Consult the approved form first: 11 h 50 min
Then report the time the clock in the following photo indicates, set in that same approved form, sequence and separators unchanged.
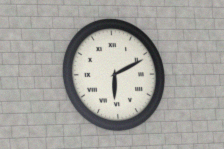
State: 6 h 11 min
